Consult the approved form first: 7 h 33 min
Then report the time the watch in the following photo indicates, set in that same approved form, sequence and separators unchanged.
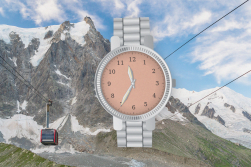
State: 11 h 35 min
